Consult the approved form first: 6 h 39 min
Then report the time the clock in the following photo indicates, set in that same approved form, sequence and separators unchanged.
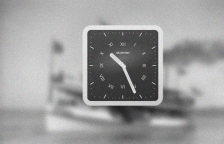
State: 10 h 26 min
